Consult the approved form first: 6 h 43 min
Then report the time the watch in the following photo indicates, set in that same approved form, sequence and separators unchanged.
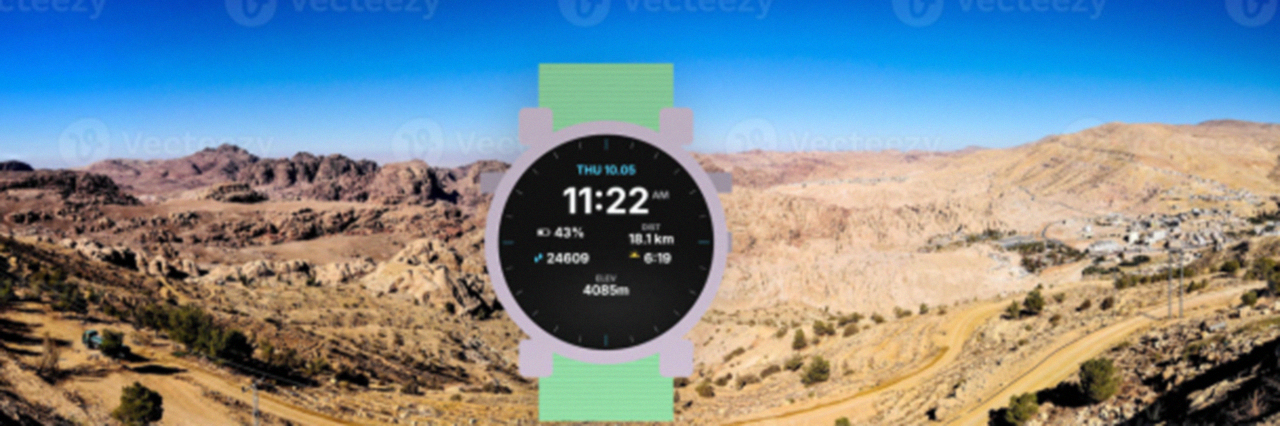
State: 11 h 22 min
